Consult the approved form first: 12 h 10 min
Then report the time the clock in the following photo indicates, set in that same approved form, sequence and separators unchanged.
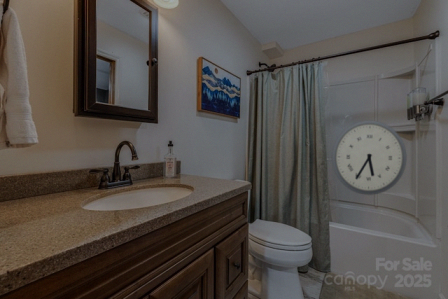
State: 5 h 35 min
